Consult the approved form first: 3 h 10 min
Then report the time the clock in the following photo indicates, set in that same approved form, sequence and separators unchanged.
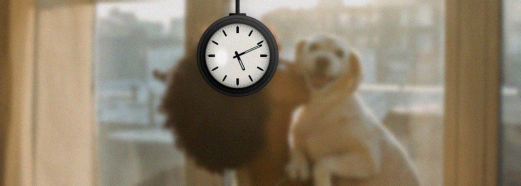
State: 5 h 11 min
